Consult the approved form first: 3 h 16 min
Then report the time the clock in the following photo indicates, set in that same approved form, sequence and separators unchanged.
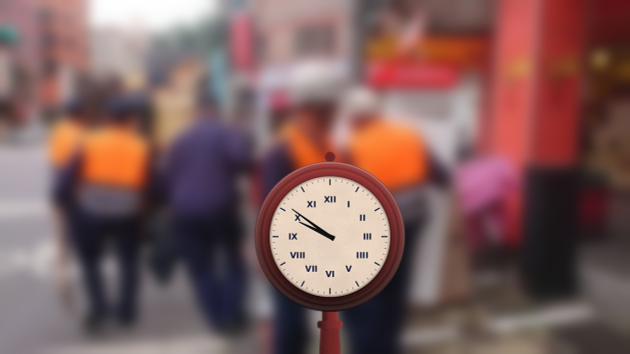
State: 9 h 51 min
